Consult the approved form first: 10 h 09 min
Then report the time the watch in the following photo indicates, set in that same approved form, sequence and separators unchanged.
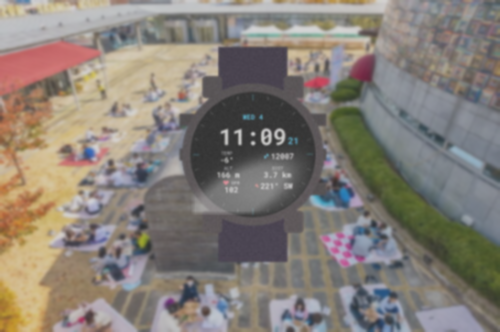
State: 11 h 09 min
